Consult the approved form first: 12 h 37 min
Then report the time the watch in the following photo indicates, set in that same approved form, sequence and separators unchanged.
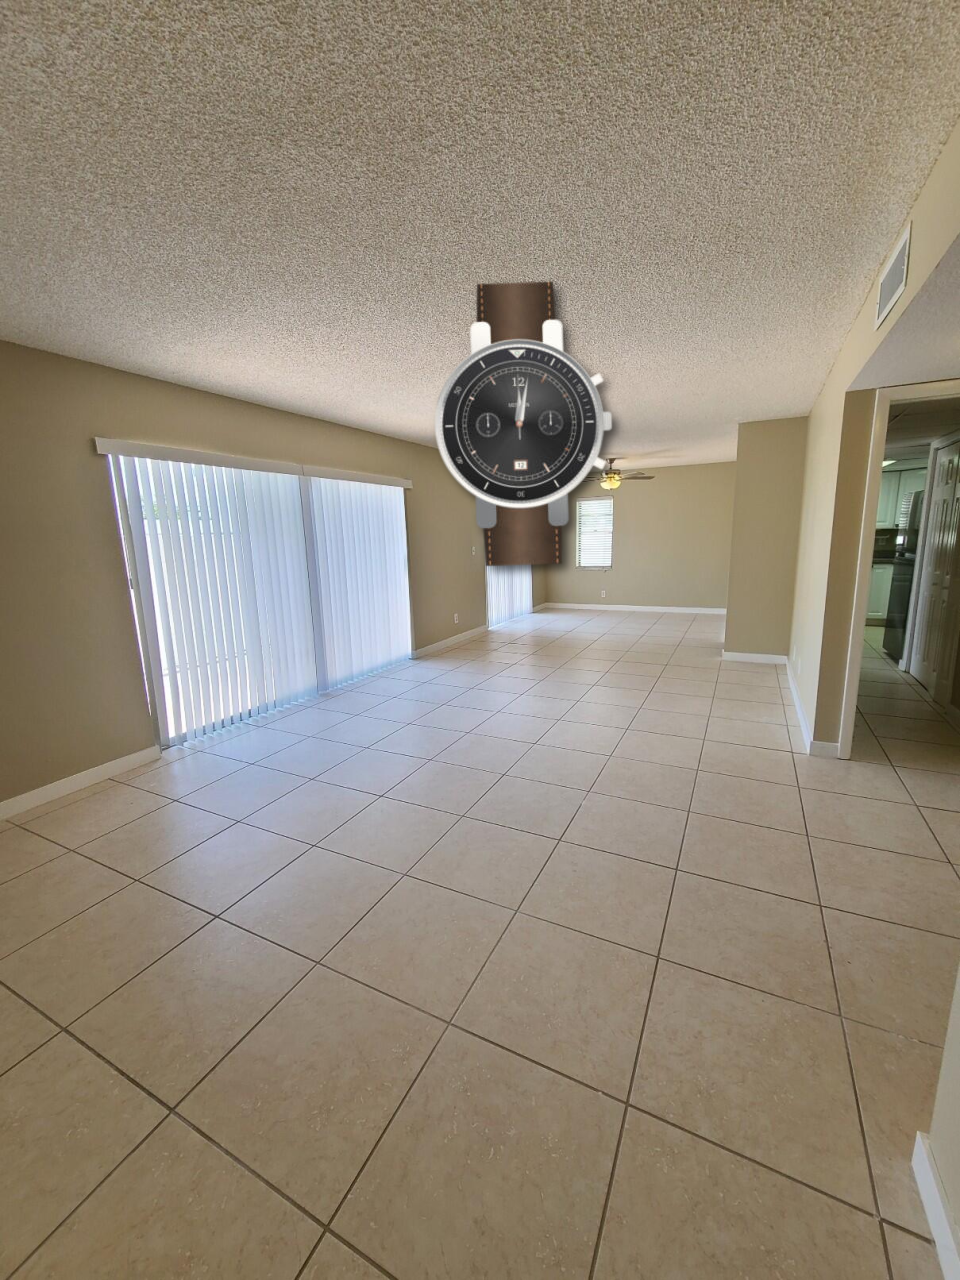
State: 12 h 02 min
